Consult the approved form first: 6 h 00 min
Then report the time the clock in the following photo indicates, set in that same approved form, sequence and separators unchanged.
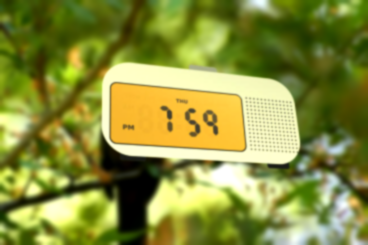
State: 7 h 59 min
